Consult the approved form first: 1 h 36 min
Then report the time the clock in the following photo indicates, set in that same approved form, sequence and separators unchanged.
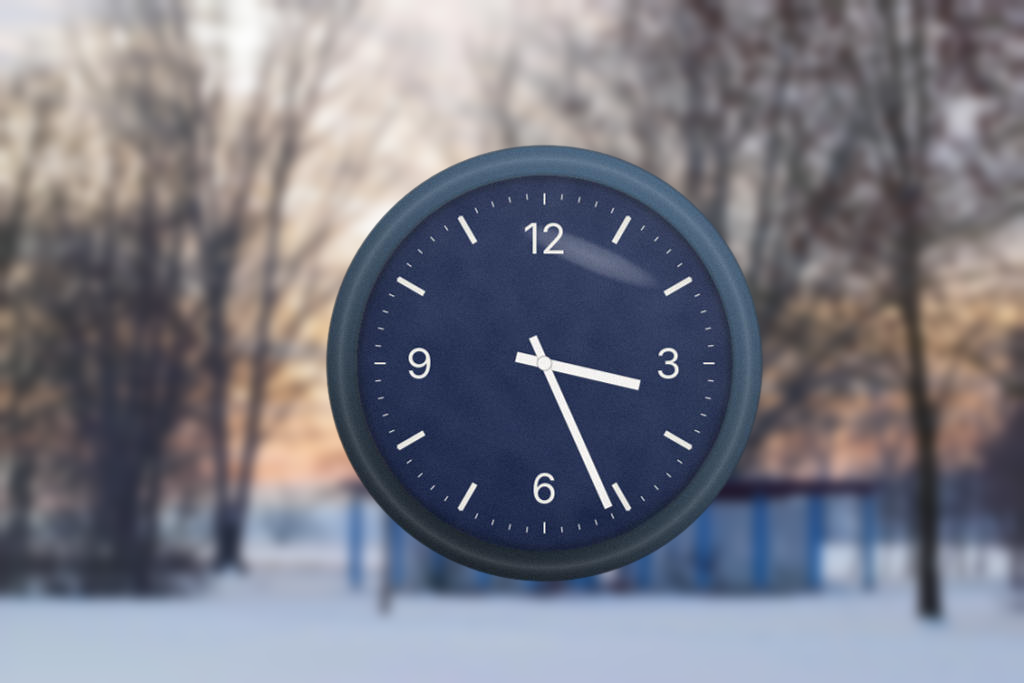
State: 3 h 26 min
